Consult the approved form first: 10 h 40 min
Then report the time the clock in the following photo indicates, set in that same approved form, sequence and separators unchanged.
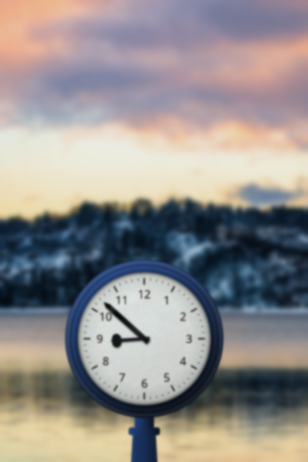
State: 8 h 52 min
